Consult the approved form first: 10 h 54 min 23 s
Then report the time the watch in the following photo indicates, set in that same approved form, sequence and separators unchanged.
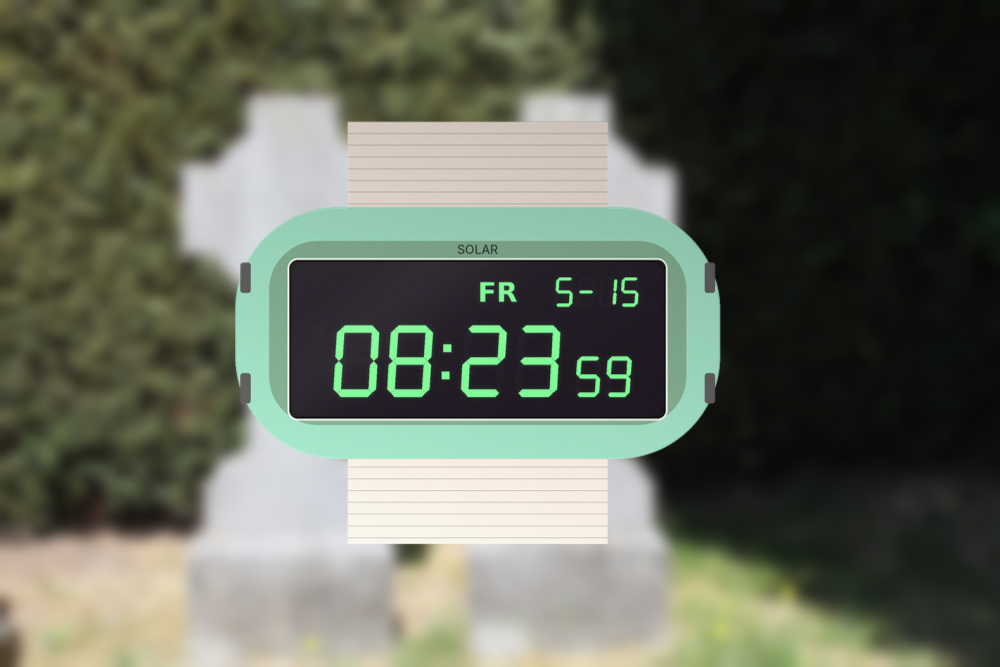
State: 8 h 23 min 59 s
